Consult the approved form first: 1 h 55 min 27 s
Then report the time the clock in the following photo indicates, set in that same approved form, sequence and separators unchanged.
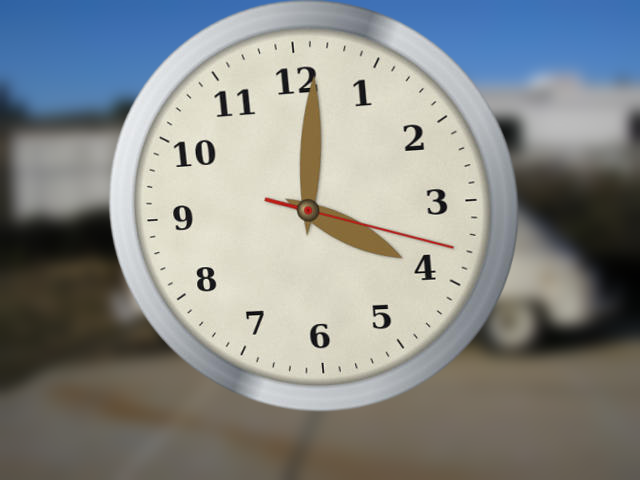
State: 4 h 01 min 18 s
